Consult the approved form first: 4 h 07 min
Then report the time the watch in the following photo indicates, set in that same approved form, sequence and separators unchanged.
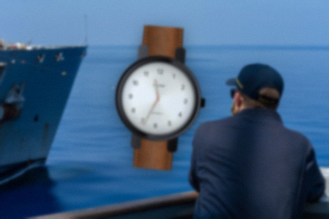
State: 11 h 34 min
